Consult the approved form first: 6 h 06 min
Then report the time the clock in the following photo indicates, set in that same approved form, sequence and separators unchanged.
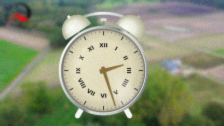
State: 2 h 27 min
